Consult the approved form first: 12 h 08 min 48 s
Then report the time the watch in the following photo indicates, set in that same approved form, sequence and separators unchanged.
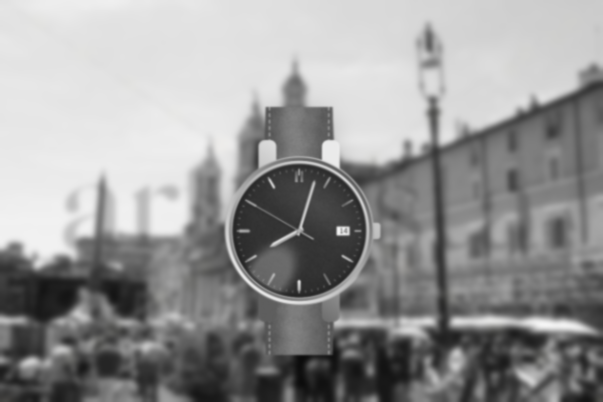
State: 8 h 02 min 50 s
